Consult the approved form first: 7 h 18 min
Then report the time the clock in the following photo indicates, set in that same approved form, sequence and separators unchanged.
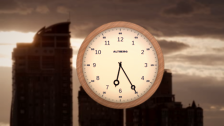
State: 6 h 25 min
